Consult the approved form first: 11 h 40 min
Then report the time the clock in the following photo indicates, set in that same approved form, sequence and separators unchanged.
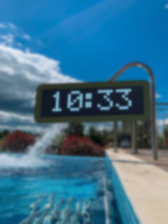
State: 10 h 33 min
